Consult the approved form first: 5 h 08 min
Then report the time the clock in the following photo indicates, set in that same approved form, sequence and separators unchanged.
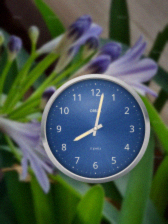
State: 8 h 02 min
